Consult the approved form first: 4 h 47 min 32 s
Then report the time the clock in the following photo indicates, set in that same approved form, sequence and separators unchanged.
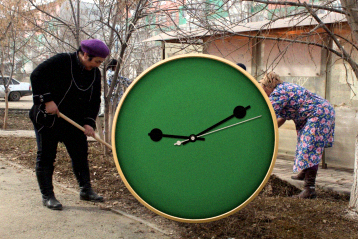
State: 9 h 10 min 12 s
